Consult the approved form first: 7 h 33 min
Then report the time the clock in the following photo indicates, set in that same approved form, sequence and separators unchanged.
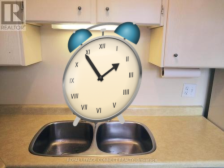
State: 1 h 54 min
